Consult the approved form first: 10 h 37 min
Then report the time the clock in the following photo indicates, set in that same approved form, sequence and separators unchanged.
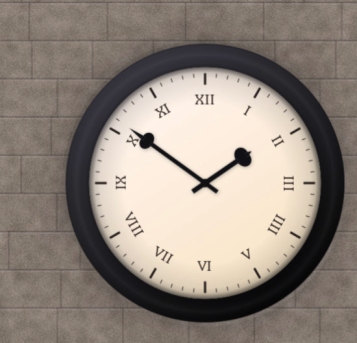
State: 1 h 51 min
